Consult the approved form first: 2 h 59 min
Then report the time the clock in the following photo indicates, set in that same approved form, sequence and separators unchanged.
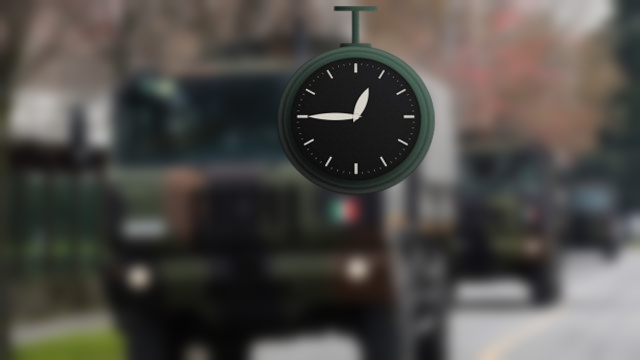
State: 12 h 45 min
